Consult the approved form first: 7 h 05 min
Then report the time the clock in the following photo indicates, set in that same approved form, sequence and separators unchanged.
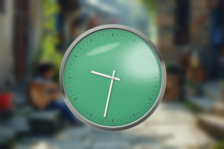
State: 9 h 32 min
